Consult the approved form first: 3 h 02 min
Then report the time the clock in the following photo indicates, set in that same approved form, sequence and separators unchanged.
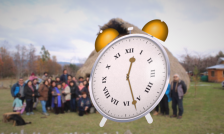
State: 12 h 27 min
